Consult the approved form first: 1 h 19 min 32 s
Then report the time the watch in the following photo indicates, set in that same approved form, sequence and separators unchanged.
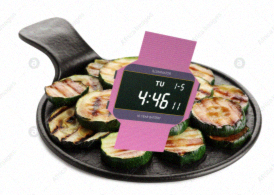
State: 4 h 46 min 11 s
